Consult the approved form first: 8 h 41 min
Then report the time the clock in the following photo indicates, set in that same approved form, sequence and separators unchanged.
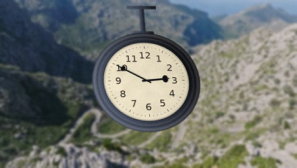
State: 2 h 50 min
